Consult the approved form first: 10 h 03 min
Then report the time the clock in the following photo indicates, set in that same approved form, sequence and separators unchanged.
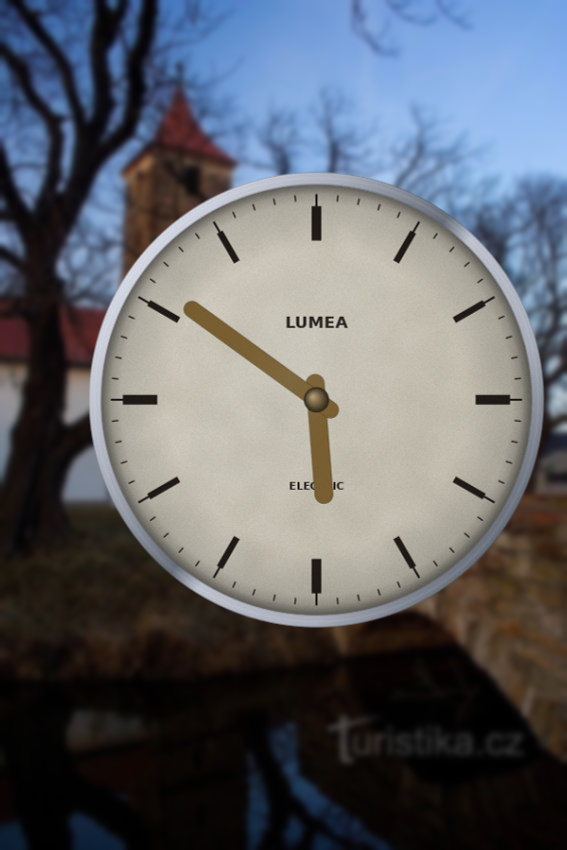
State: 5 h 51 min
